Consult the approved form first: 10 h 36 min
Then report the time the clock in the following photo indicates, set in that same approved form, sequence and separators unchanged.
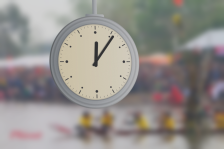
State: 12 h 06 min
